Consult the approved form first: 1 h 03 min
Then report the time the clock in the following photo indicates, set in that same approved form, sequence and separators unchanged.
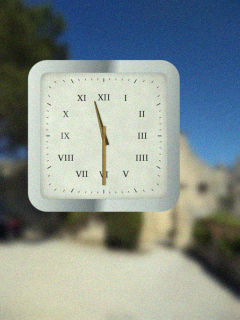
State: 11 h 30 min
